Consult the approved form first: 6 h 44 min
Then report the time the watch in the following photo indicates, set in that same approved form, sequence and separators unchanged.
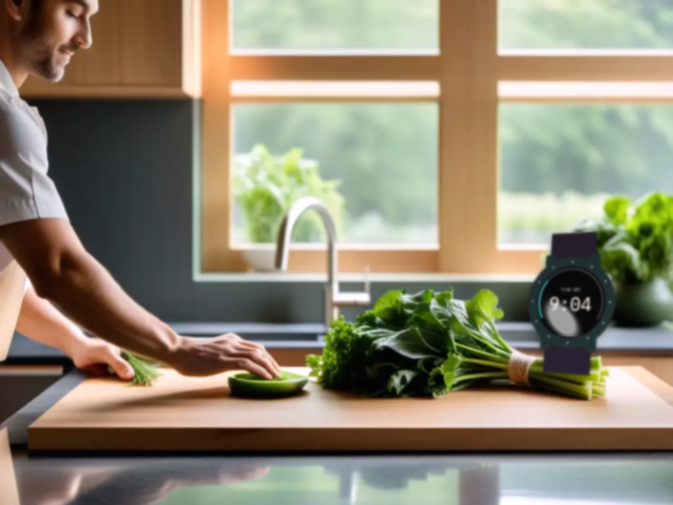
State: 9 h 04 min
